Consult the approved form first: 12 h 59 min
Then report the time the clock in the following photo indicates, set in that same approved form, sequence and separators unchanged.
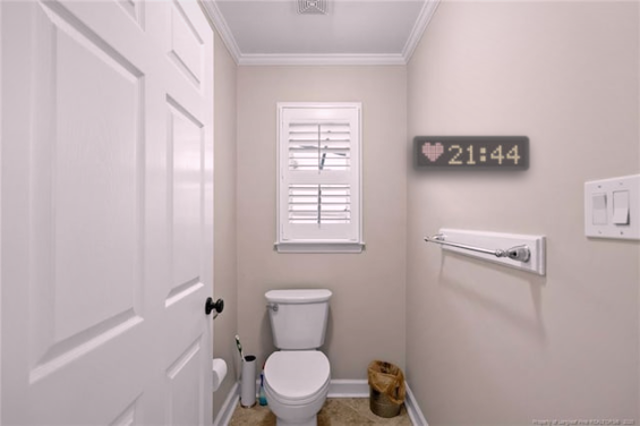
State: 21 h 44 min
